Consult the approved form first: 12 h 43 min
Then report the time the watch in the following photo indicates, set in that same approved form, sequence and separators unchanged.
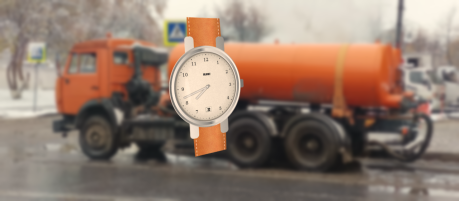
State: 7 h 42 min
